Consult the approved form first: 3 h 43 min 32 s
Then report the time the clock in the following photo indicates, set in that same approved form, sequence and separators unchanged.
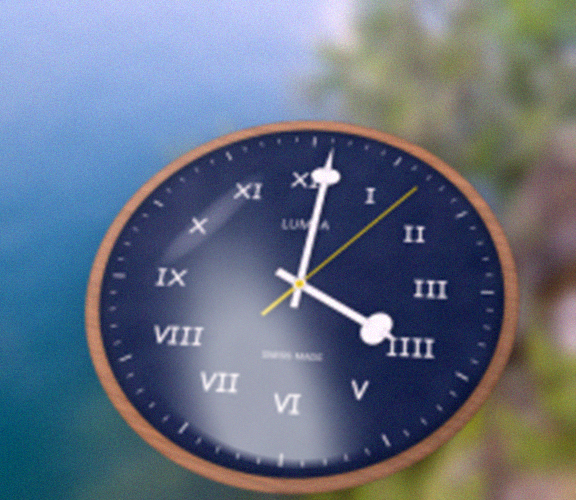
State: 4 h 01 min 07 s
